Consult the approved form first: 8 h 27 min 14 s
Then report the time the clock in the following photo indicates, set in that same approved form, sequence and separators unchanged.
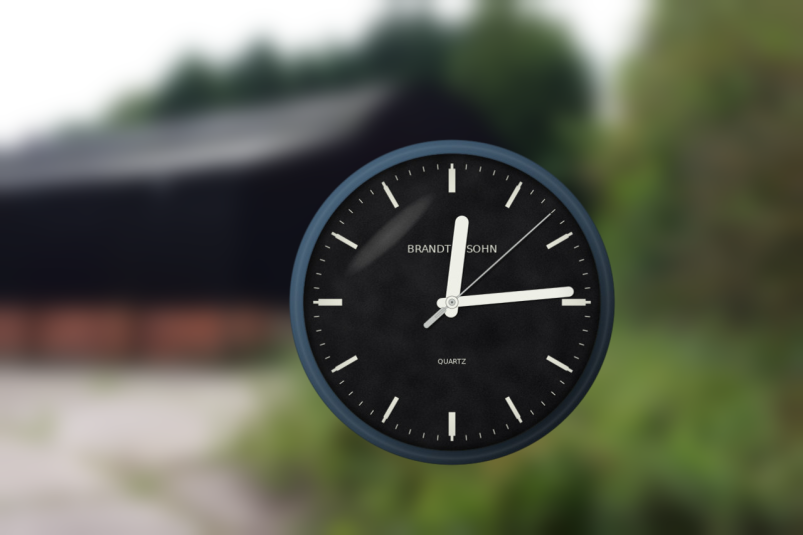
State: 12 h 14 min 08 s
